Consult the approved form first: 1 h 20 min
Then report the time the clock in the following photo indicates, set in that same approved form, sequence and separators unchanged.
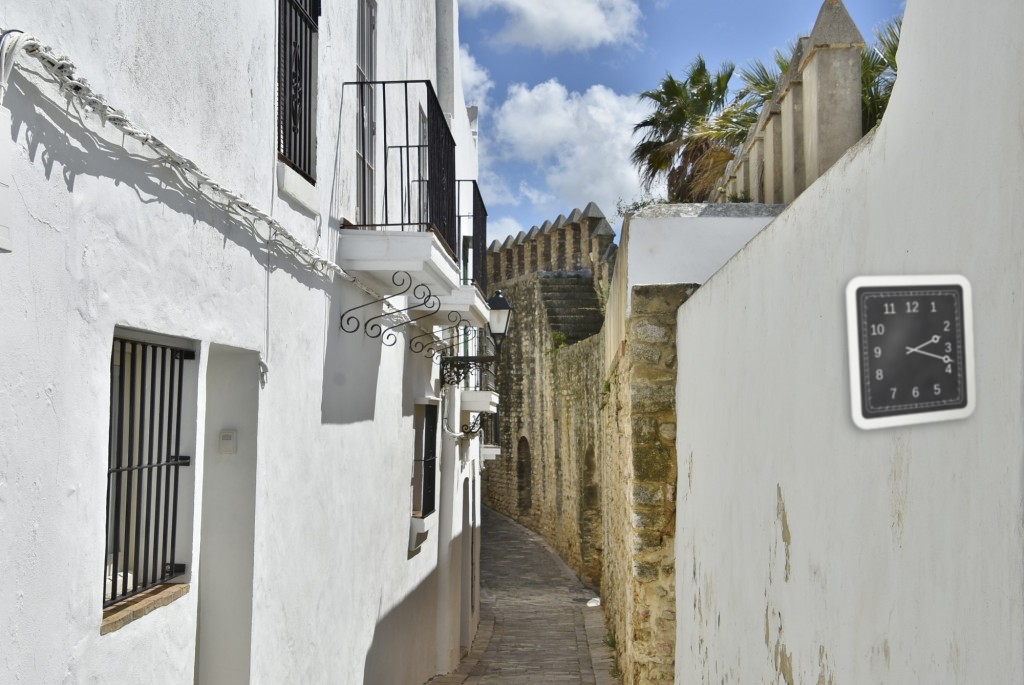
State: 2 h 18 min
